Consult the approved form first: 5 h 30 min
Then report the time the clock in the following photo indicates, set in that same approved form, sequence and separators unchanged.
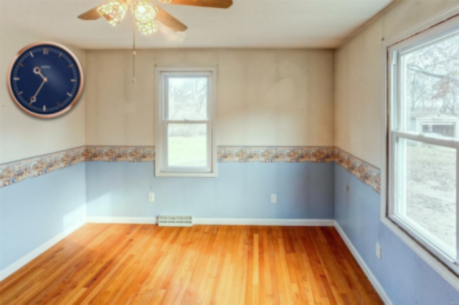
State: 10 h 35 min
